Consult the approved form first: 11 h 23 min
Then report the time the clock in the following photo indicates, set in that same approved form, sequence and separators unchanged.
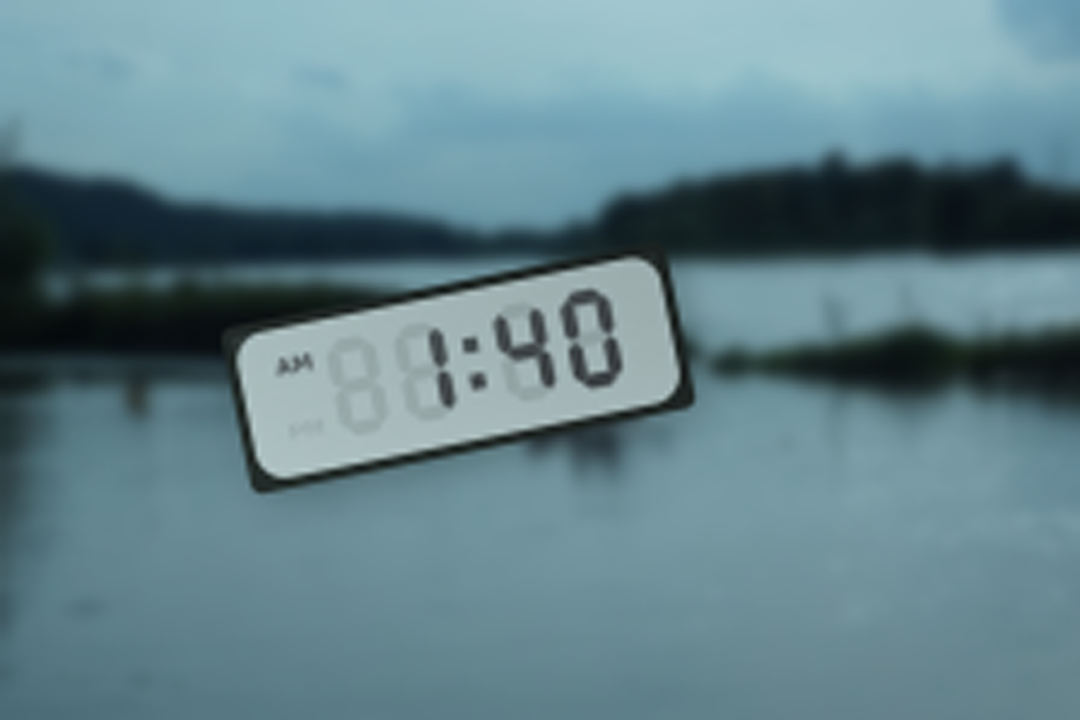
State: 1 h 40 min
